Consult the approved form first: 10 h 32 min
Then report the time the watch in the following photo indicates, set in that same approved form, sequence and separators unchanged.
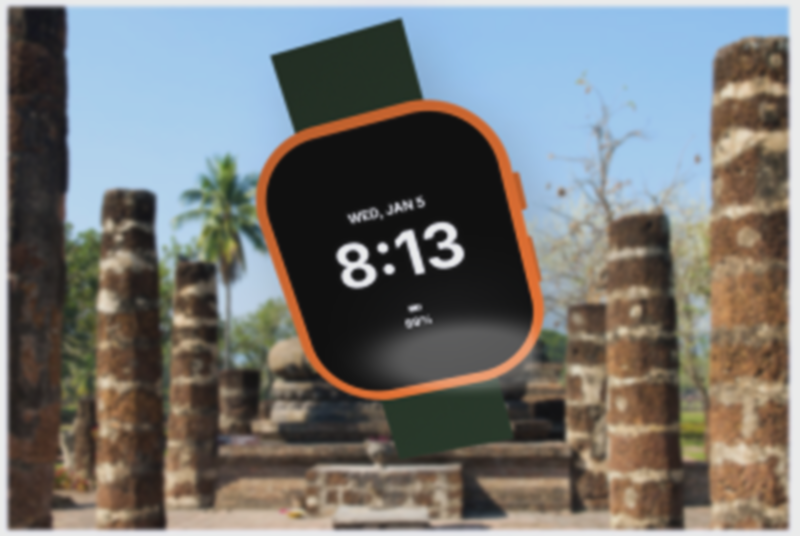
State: 8 h 13 min
